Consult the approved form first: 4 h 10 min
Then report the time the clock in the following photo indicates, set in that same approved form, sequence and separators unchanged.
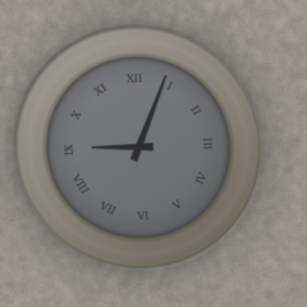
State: 9 h 04 min
